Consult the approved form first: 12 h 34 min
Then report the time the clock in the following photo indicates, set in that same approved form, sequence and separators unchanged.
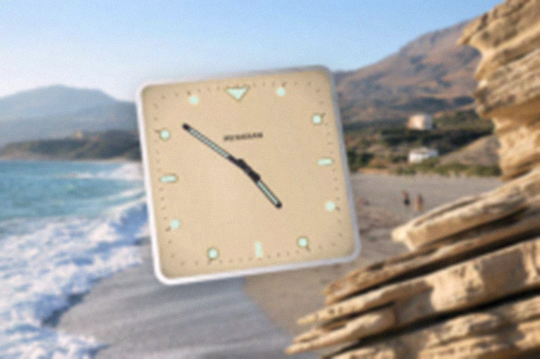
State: 4 h 52 min
